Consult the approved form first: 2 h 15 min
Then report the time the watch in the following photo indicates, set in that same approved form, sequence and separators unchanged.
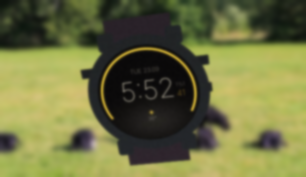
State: 5 h 52 min
